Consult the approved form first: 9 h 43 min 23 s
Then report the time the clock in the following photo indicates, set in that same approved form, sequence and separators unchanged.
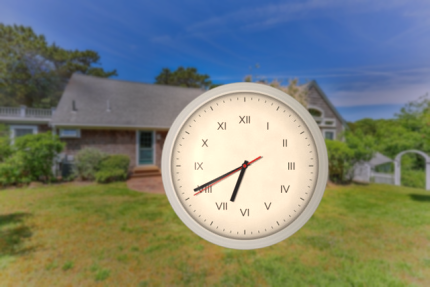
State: 6 h 40 min 40 s
